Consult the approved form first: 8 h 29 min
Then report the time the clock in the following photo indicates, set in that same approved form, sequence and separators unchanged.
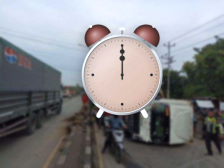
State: 12 h 00 min
